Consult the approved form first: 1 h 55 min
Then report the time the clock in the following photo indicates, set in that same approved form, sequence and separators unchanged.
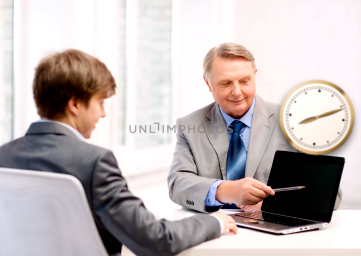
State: 8 h 11 min
